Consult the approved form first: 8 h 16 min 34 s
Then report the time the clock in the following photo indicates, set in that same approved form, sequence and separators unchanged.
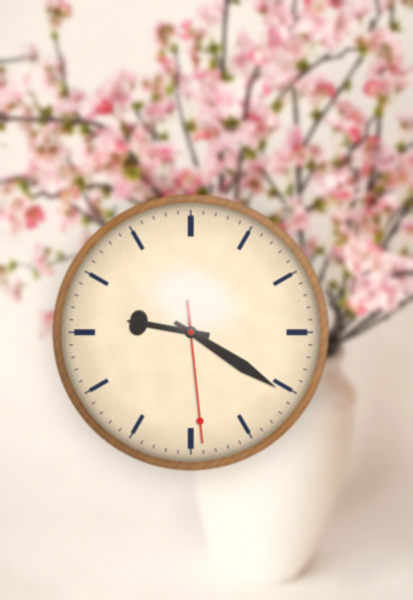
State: 9 h 20 min 29 s
